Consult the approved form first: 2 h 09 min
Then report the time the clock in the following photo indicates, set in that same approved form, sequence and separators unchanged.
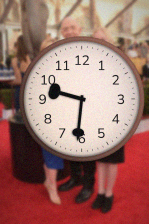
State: 9 h 31 min
